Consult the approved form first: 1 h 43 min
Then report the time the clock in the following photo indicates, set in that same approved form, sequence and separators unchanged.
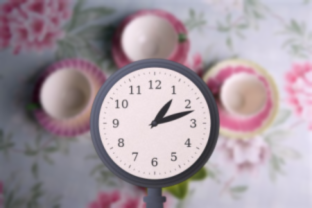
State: 1 h 12 min
